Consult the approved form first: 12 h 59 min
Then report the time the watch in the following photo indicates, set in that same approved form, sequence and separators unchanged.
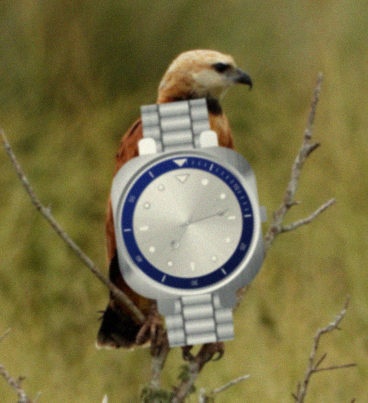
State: 7 h 13 min
